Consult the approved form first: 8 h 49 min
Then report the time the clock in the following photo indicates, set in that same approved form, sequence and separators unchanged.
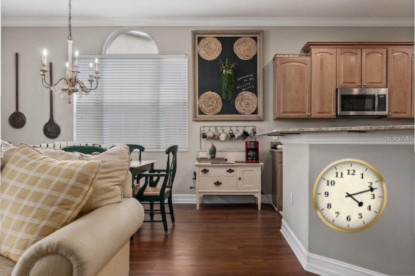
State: 4 h 12 min
